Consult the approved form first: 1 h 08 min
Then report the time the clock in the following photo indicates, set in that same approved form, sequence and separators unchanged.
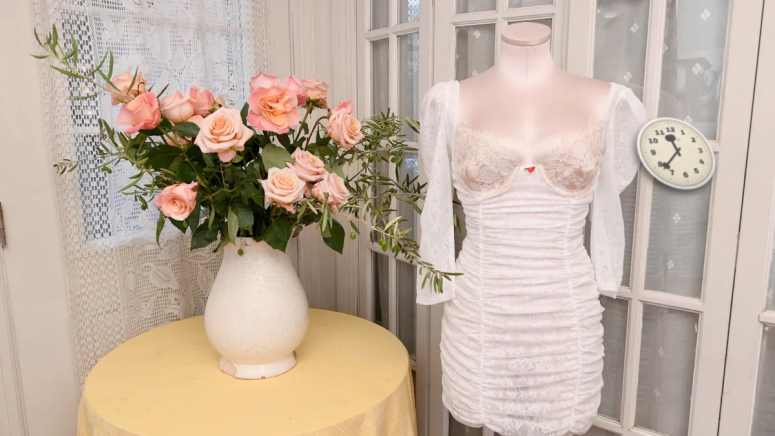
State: 11 h 38 min
